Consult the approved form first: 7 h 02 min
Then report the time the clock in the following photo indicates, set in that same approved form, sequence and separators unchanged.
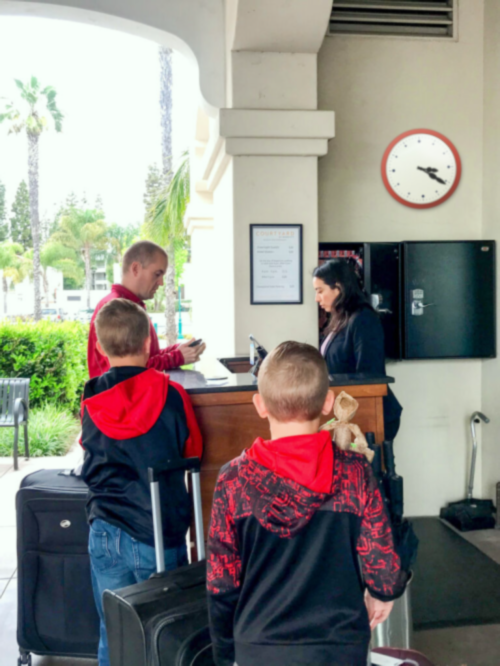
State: 3 h 21 min
